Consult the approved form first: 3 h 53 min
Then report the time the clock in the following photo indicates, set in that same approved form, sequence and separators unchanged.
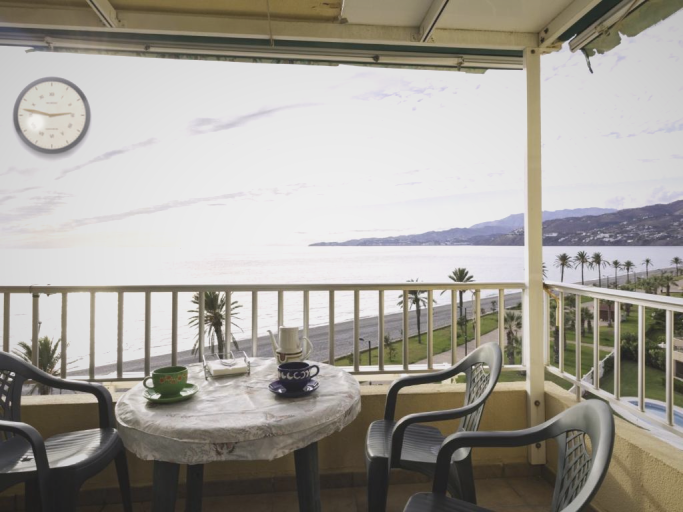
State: 2 h 47 min
